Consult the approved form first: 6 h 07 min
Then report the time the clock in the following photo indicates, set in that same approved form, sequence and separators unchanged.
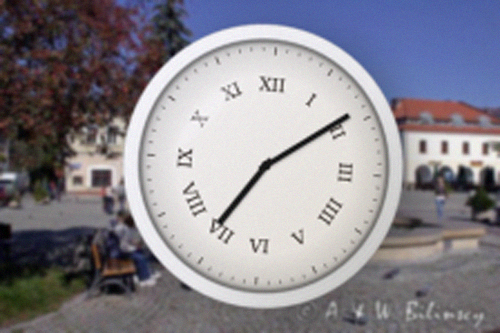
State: 7 h 09 min
